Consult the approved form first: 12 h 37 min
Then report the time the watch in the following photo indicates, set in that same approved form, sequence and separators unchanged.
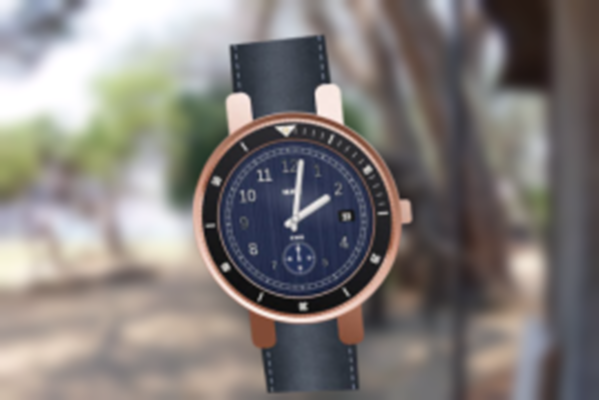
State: 2 h 02 min
